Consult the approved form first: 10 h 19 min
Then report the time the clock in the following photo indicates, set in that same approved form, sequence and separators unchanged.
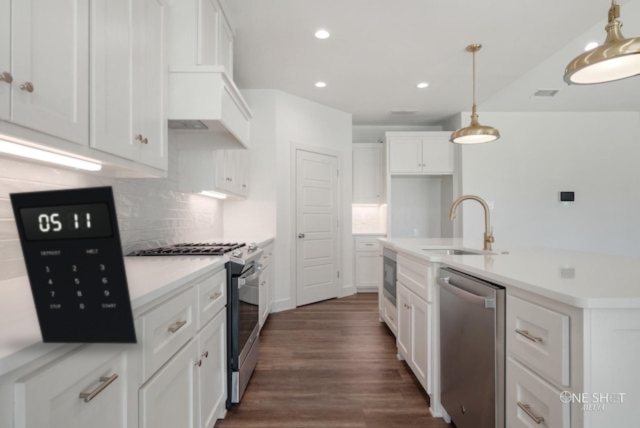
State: 5 h 11 min
